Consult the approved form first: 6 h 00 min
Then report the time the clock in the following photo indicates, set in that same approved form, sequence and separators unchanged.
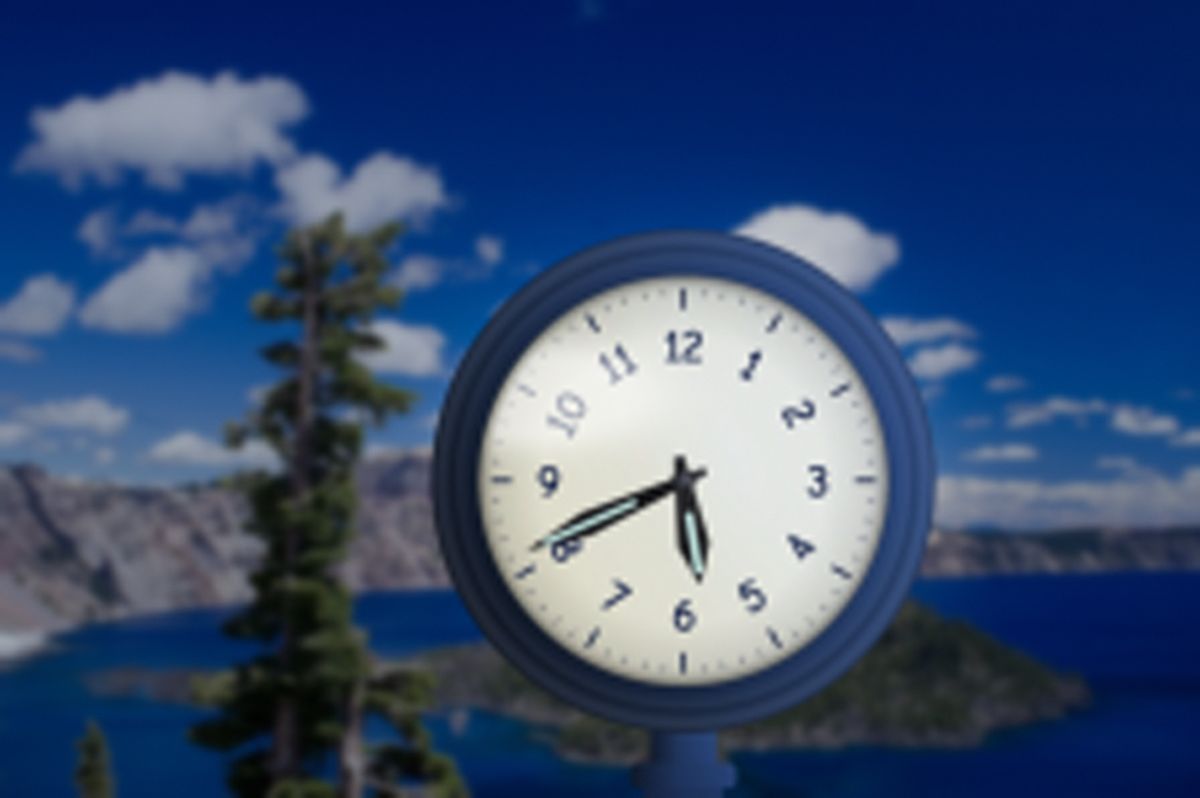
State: 5 h 41 min
